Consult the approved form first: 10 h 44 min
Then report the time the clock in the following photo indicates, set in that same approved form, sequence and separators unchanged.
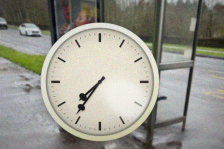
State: 7 h 36 min
